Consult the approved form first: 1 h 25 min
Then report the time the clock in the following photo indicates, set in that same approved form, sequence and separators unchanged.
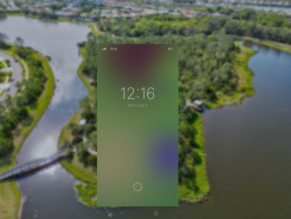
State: 12 h 16 min
